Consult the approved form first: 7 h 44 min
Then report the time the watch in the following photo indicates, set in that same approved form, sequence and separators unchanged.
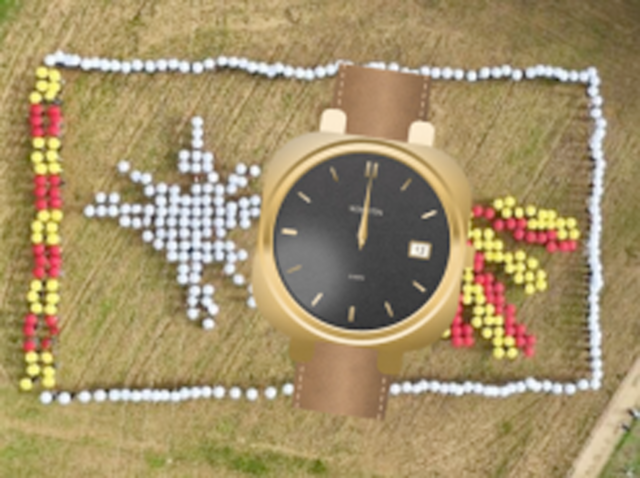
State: 12 h 00 min
